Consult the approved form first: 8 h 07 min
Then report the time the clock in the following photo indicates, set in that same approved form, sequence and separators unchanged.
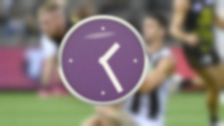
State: 1 h 25 min
